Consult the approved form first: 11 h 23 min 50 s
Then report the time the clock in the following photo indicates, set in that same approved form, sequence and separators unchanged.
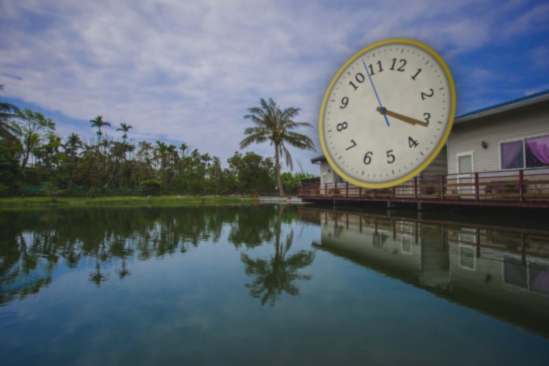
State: 3 h 15 min 53 s
